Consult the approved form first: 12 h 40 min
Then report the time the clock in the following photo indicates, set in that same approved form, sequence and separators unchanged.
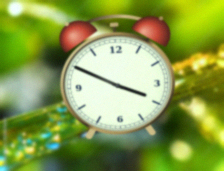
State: 3 h 50 min
